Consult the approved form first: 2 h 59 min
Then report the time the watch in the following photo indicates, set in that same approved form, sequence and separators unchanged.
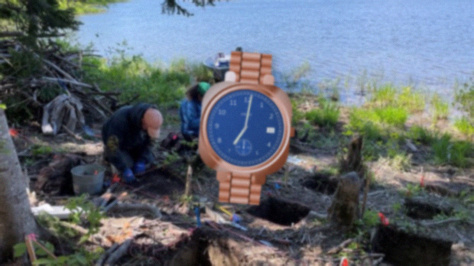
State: 7 h 01 min
